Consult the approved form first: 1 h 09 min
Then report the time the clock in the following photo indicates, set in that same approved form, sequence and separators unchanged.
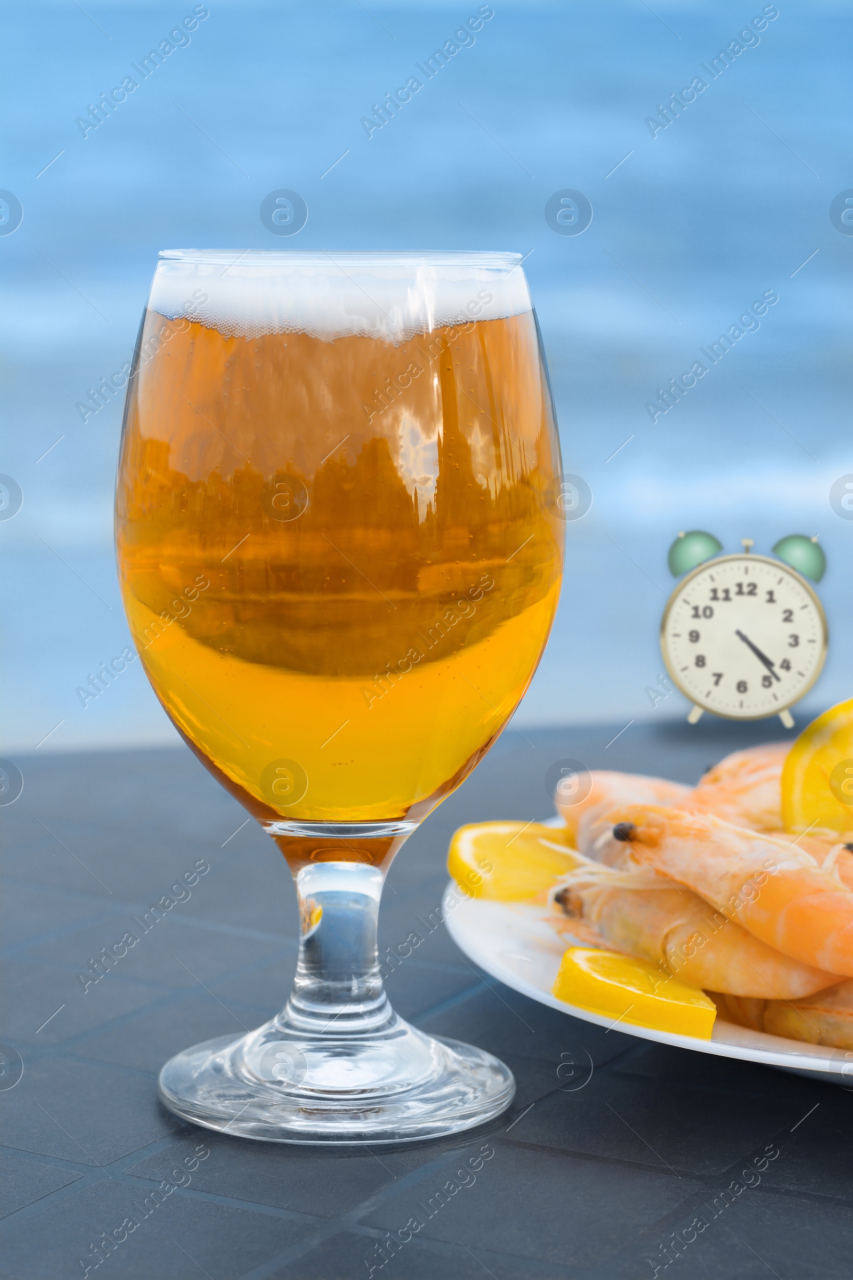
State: 4 h 23 min
